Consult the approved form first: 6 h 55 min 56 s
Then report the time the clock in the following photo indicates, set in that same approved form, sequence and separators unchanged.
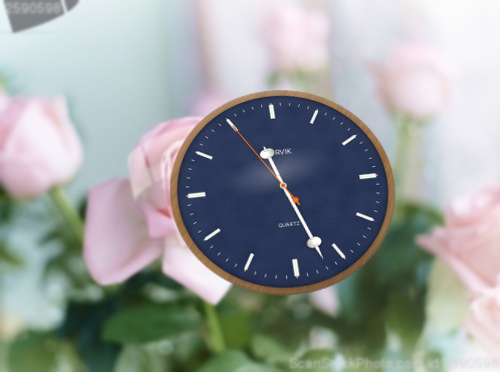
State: 11 h 26 min 55 s
